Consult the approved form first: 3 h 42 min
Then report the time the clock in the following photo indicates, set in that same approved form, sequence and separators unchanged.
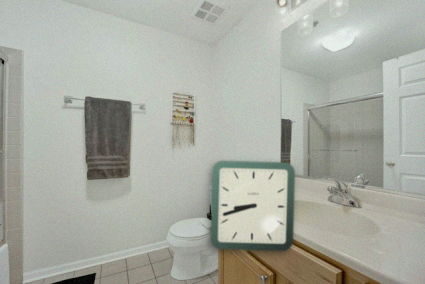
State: 8 h 42 min
